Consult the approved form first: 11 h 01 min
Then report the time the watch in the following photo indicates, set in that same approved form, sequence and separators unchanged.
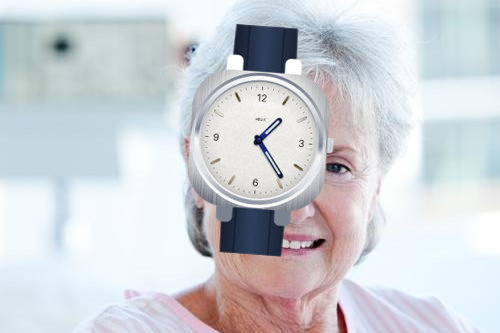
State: 1 h 24 min
